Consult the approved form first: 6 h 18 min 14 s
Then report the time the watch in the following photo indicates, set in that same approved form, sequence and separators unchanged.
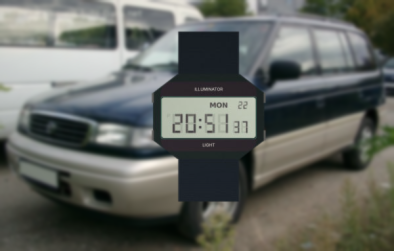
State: 20 h 51 min 37 s
